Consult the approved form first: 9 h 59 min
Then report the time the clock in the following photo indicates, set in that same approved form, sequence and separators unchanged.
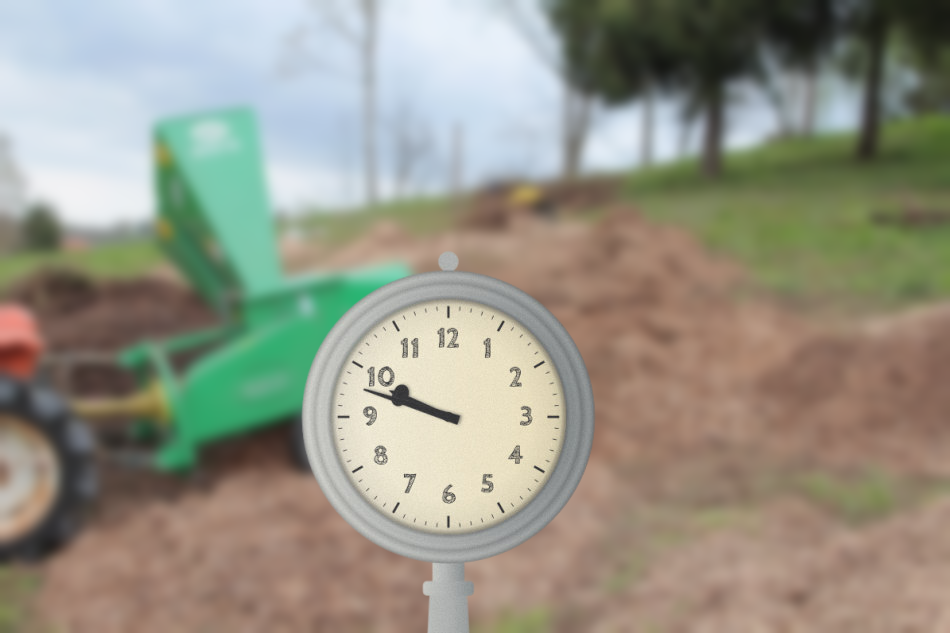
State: 9 h 48 min
